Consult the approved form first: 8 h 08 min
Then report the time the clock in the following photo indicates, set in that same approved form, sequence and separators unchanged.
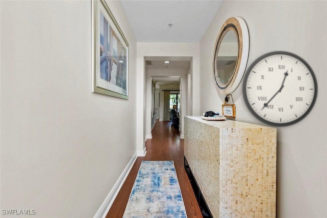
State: 12 h 37 min
